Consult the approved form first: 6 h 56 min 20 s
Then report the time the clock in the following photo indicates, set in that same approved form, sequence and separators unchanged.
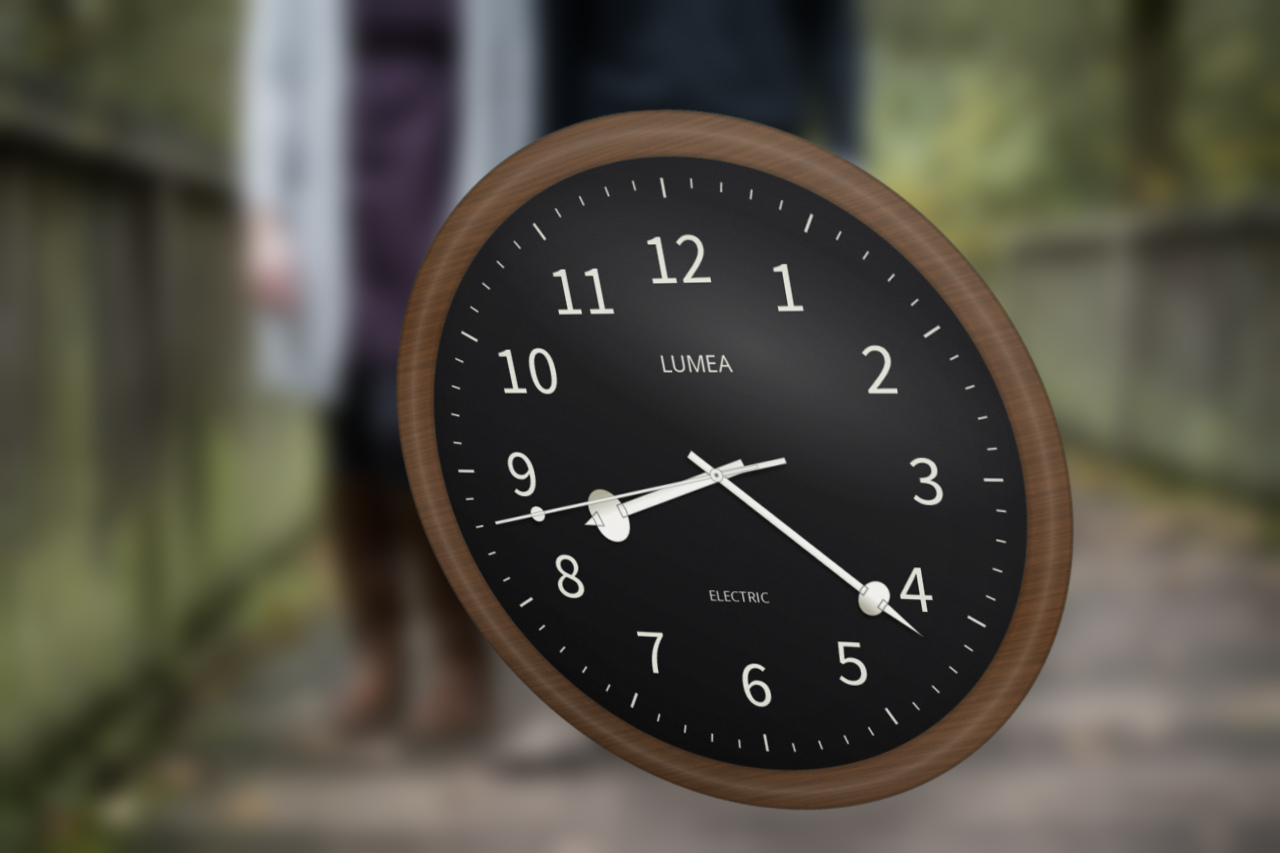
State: 8 h 21 min 43 s
